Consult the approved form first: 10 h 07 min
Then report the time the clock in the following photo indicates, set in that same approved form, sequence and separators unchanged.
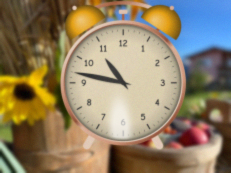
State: 10 h 47 min
